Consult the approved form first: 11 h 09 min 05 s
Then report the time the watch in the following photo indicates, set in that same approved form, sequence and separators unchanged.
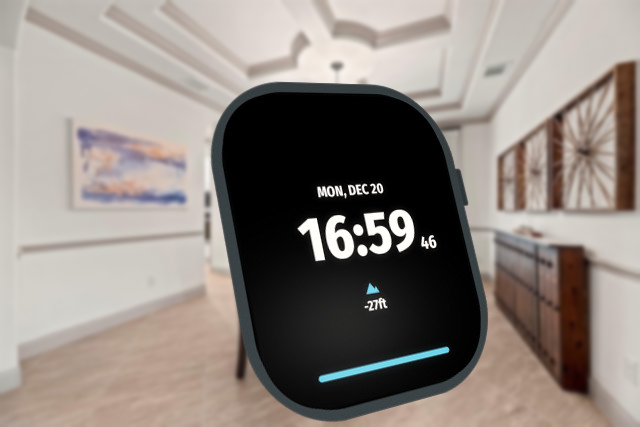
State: 16 h 59 min 46 s
